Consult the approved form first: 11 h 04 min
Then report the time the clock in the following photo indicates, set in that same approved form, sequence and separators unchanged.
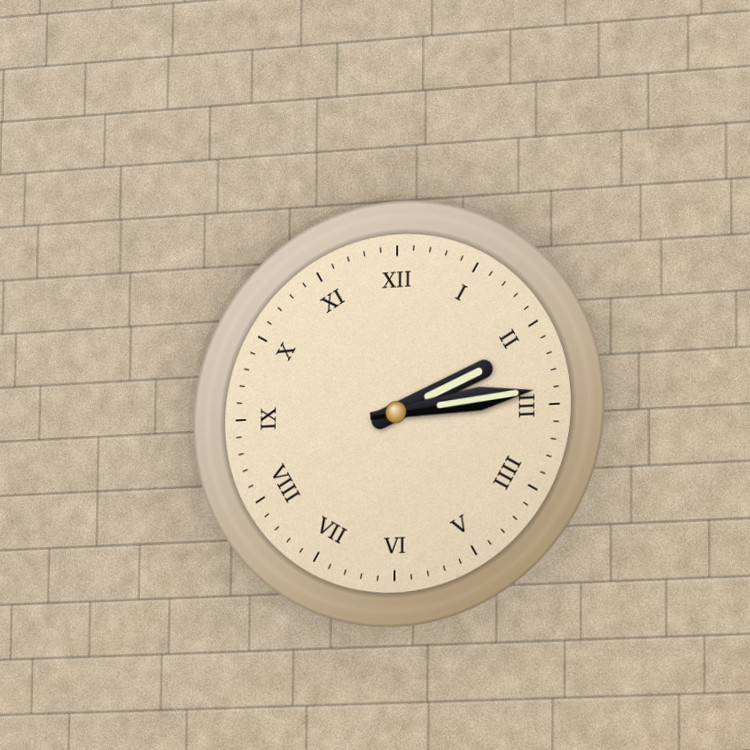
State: 2 h 14 min
